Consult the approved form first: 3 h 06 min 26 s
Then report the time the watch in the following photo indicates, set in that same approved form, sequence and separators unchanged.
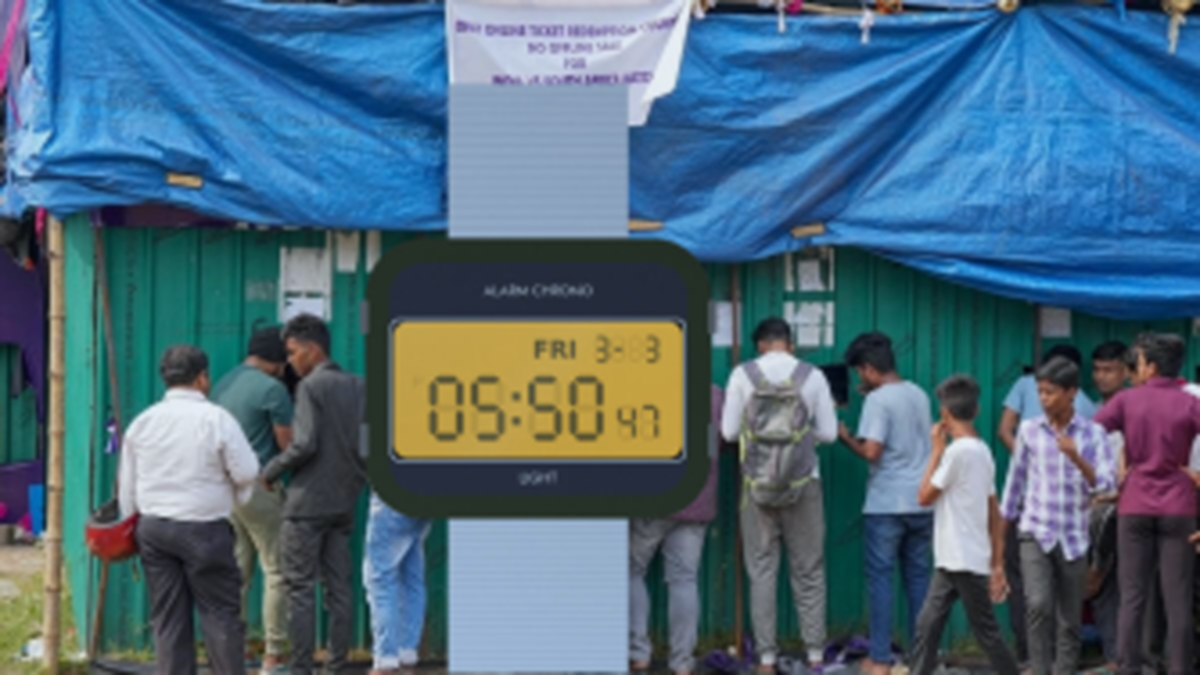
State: 5 h 50 min 47 s
